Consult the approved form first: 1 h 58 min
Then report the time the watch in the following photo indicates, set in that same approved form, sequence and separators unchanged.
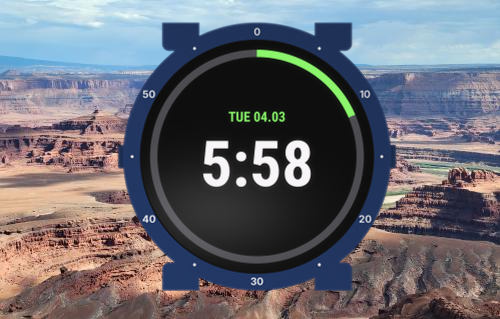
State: 5 h 58 min
